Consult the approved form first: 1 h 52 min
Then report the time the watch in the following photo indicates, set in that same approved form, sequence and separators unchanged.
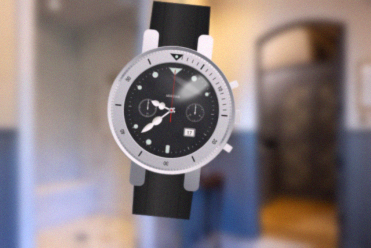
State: 9 h 38 min
